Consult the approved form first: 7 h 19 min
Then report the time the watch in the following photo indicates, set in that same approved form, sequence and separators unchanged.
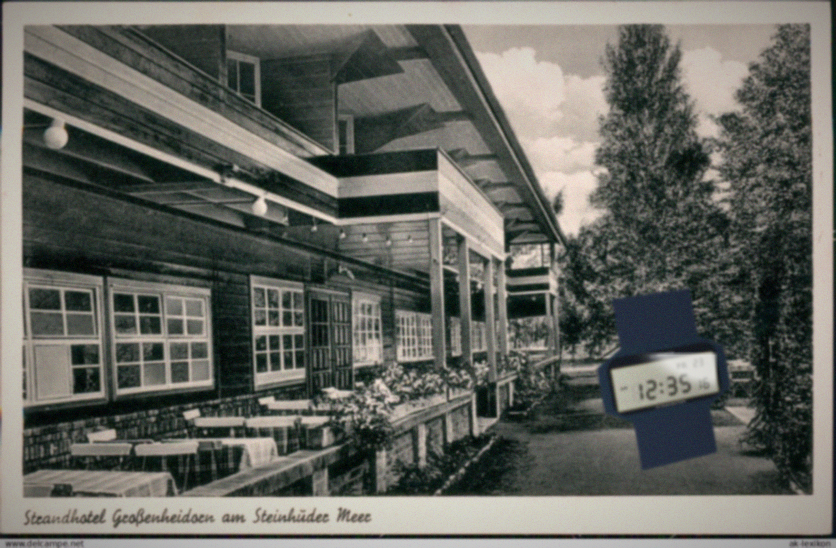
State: 12 h 35 min
